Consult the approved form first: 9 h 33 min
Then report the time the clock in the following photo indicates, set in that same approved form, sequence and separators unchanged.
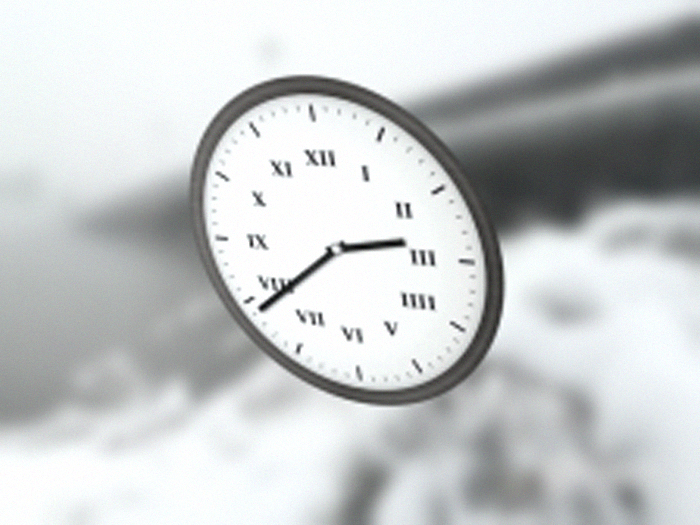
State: 2 h 39 min
